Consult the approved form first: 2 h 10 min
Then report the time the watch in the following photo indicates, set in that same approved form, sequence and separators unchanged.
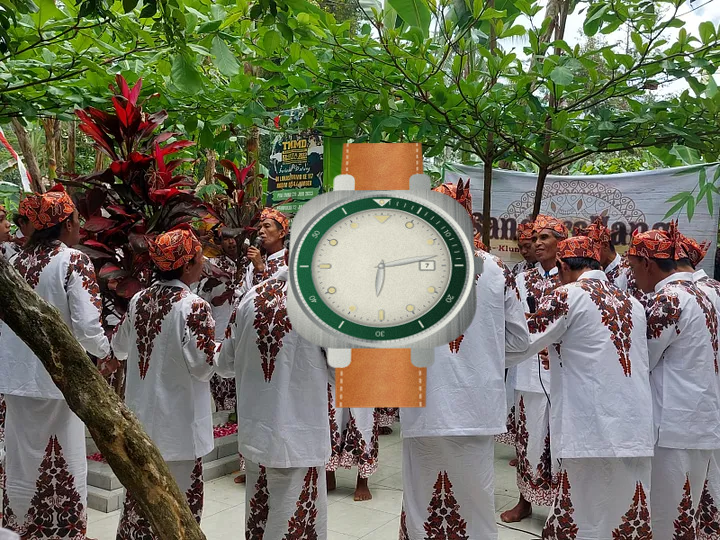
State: 6 h 13 min
